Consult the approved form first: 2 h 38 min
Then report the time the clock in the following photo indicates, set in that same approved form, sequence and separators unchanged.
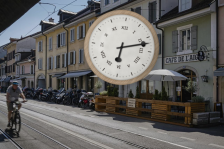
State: 6 h 12 min
